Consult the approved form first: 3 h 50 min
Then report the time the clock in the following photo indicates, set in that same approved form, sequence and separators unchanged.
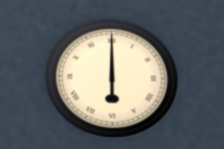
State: 6 h 00 min
